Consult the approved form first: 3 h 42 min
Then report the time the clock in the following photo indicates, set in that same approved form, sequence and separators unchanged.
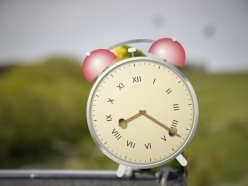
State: 8 h 22 min
